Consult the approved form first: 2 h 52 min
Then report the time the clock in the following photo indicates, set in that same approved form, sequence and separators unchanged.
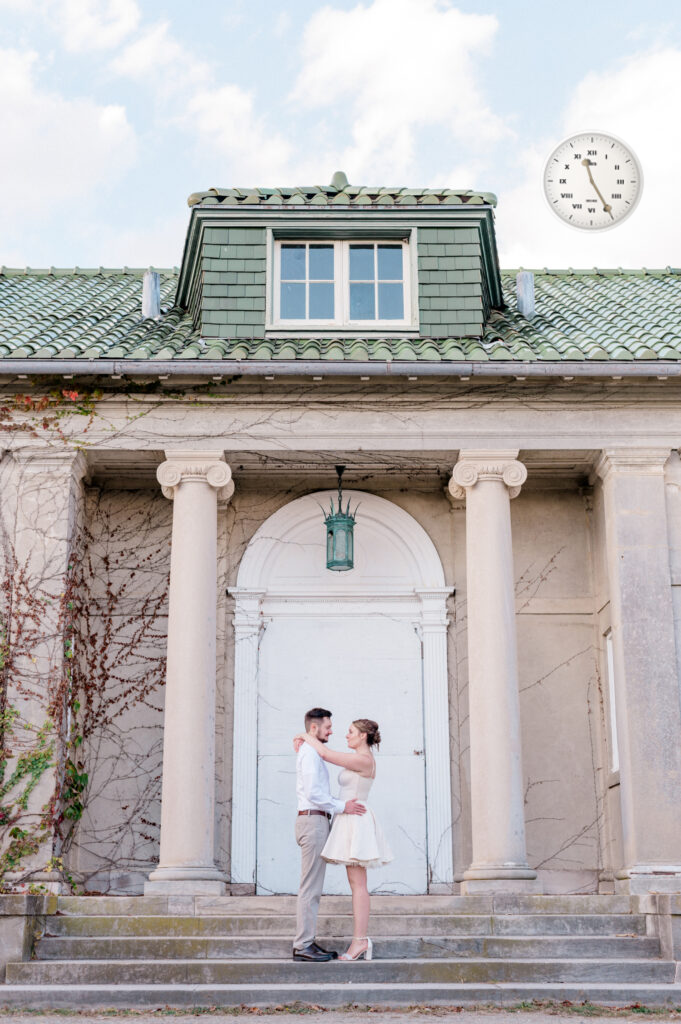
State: 11 h 25 min
